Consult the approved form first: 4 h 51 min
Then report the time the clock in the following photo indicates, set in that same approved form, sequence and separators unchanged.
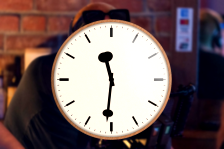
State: 11 h 31 min
